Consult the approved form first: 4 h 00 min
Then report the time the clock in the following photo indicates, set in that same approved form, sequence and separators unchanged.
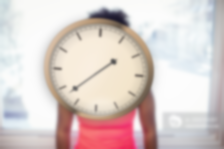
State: 1 h 38 min
